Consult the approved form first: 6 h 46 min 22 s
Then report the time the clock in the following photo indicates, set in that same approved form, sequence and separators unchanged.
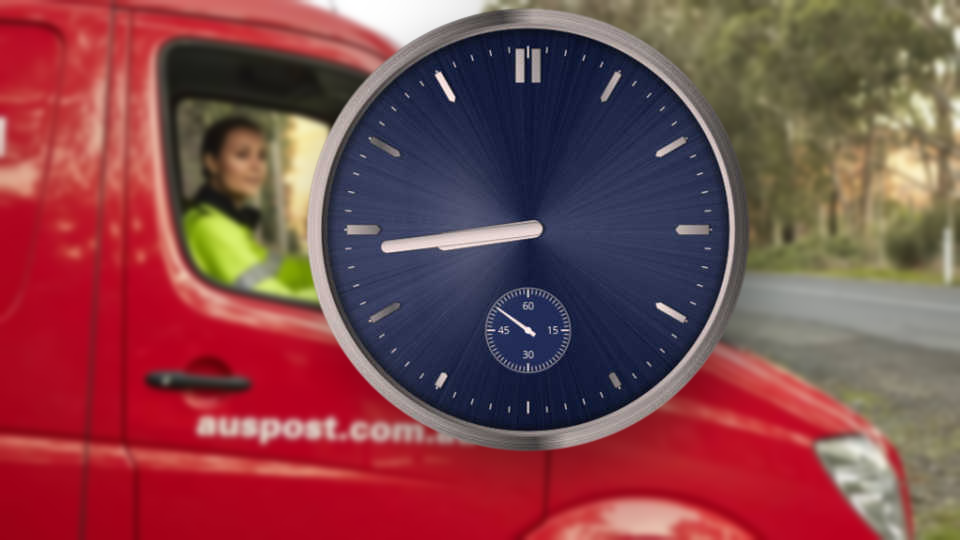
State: 8 h 43 min 51 s
